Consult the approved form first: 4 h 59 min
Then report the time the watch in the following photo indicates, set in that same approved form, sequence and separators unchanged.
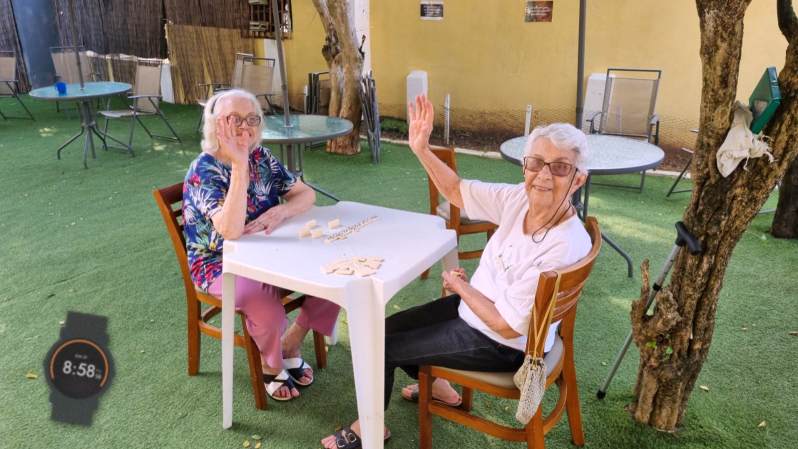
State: 8 h 58 min
